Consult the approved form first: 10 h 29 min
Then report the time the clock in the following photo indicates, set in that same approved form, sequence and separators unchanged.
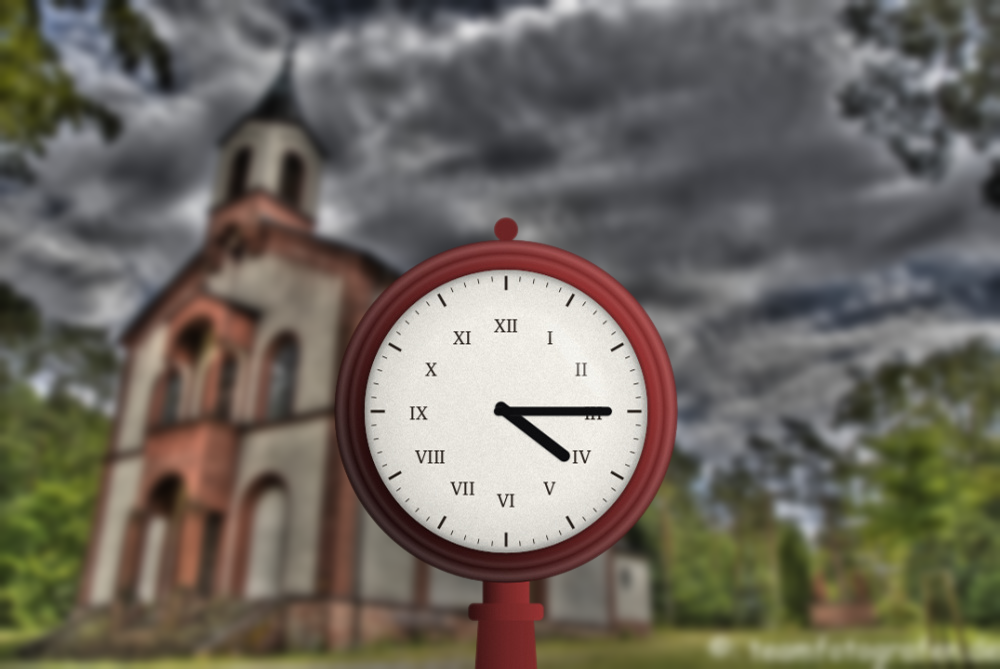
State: 4 h 15 min
